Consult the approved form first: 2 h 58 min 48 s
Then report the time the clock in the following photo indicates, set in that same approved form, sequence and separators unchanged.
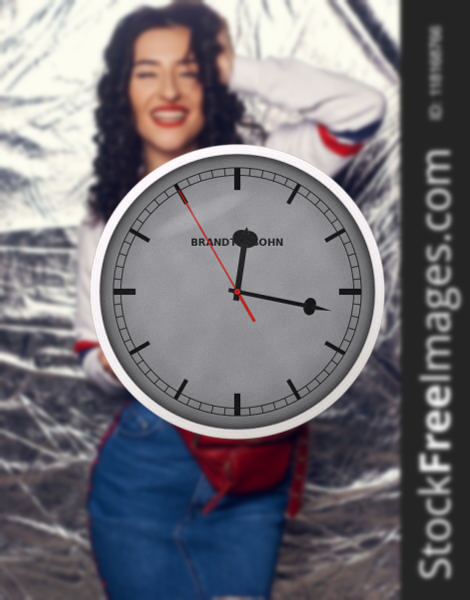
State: 12 h 16 min 55 s
